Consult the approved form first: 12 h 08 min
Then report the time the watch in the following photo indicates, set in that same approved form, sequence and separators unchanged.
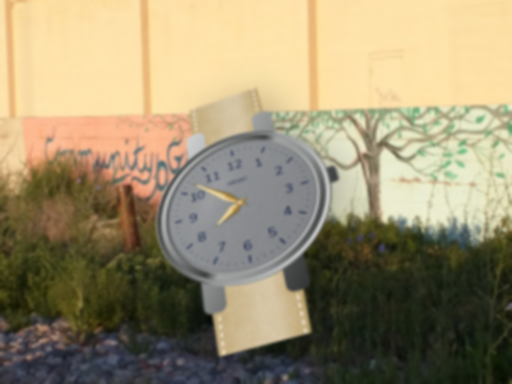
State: 7 h 52 min
